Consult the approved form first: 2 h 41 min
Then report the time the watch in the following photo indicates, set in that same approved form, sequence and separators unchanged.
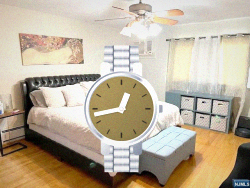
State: 12 h 43 min
